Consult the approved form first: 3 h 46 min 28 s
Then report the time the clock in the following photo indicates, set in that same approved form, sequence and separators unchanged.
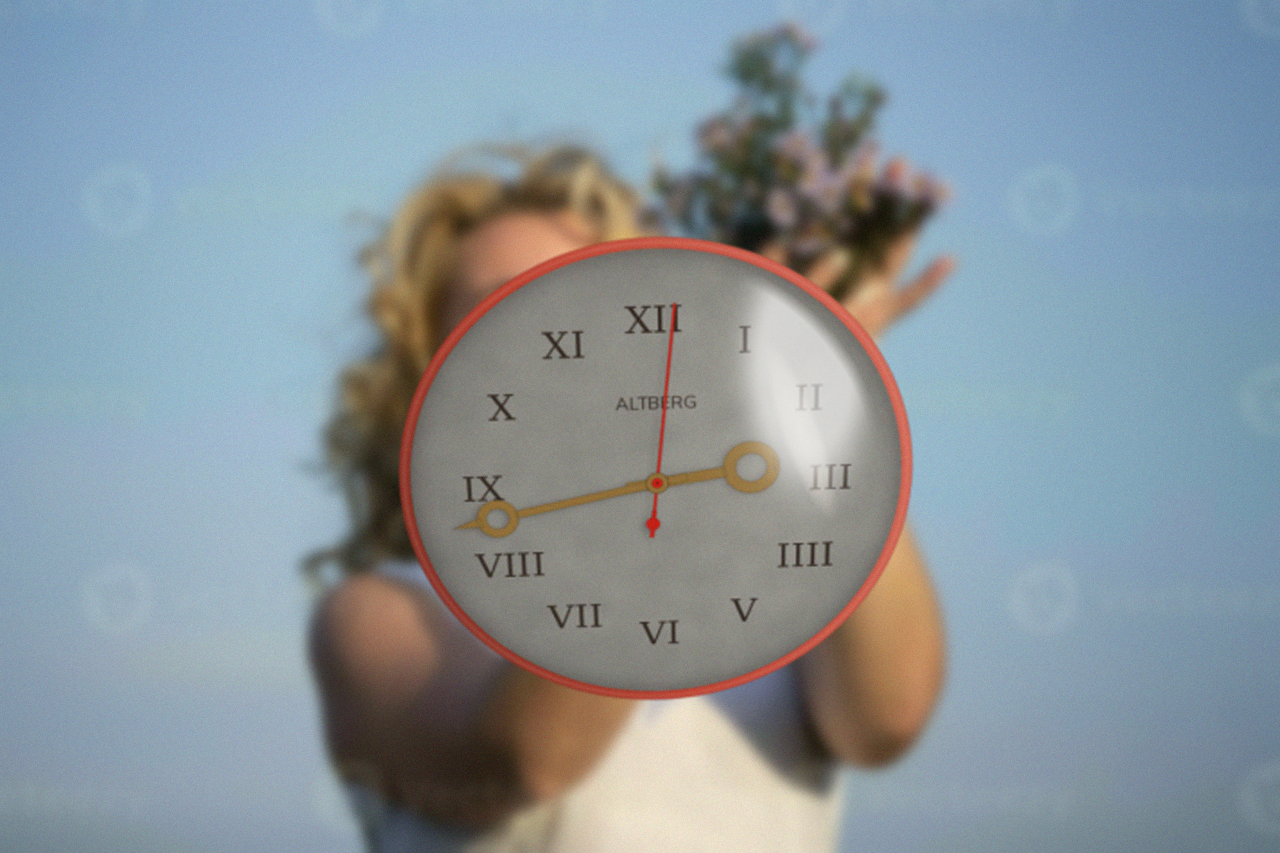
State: 2 h 43 min 01 s
